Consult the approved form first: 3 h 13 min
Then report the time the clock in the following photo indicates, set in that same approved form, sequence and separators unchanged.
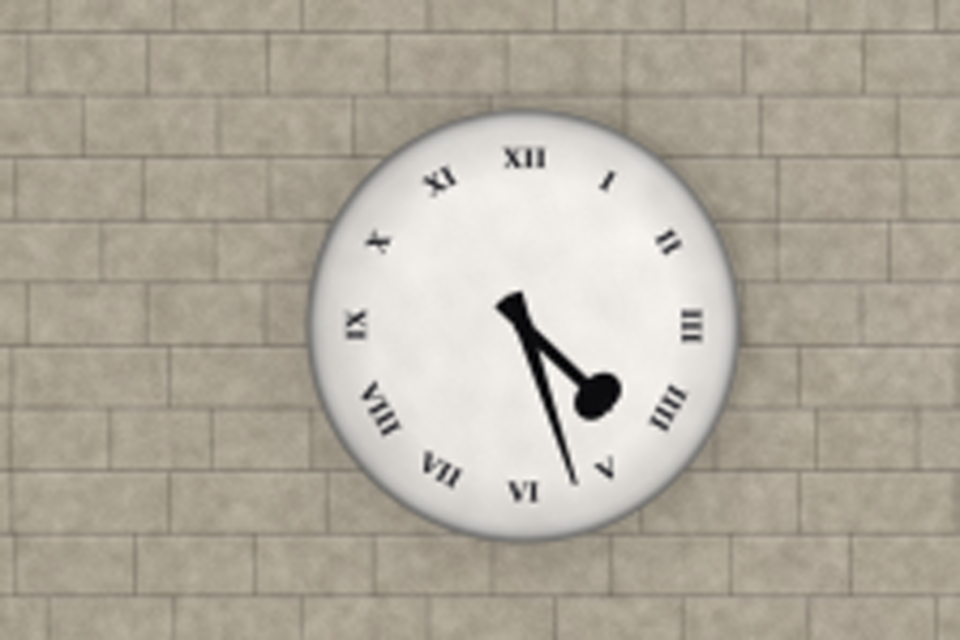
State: 4 h 27 min
